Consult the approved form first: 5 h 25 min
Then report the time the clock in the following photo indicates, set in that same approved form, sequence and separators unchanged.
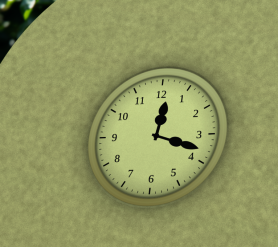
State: 12 h 18 min
